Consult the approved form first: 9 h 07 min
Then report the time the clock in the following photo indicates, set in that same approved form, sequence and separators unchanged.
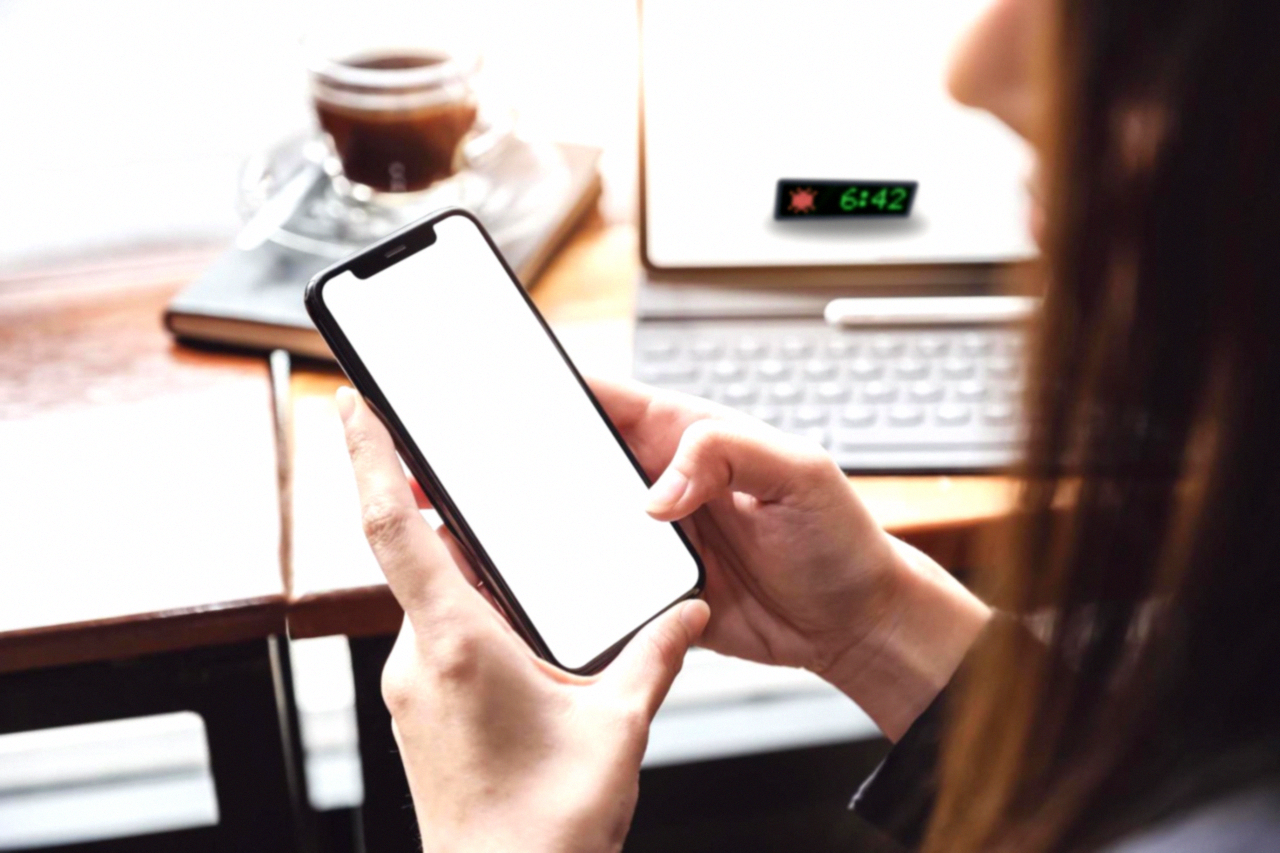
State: 6 h 42 min
